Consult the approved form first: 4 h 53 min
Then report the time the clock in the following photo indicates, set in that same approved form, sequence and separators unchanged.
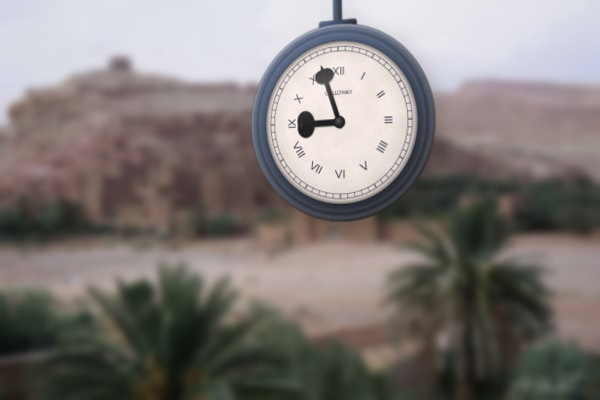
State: 8 h 57 min
